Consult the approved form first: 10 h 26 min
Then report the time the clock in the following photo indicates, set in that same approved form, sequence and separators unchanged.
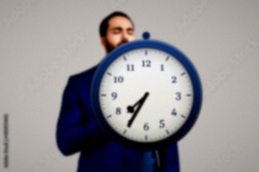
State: 7 h 35 min
